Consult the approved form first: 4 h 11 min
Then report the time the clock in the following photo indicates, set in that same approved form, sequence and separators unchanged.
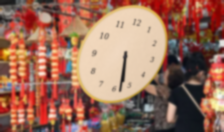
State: 5 h 28 min
